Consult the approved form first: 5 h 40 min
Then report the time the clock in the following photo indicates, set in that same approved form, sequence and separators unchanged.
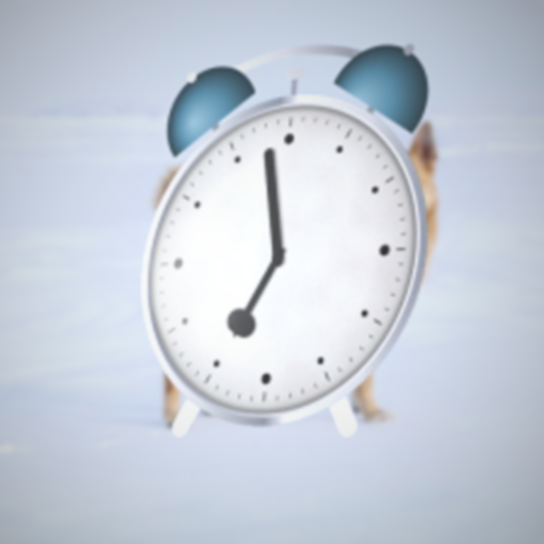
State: 6 h 58 min
